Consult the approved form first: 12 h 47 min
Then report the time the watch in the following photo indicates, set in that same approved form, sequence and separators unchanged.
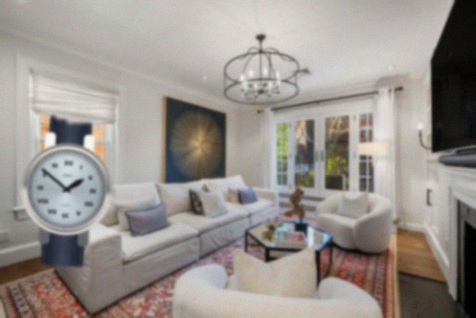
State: 1 h 51 min
